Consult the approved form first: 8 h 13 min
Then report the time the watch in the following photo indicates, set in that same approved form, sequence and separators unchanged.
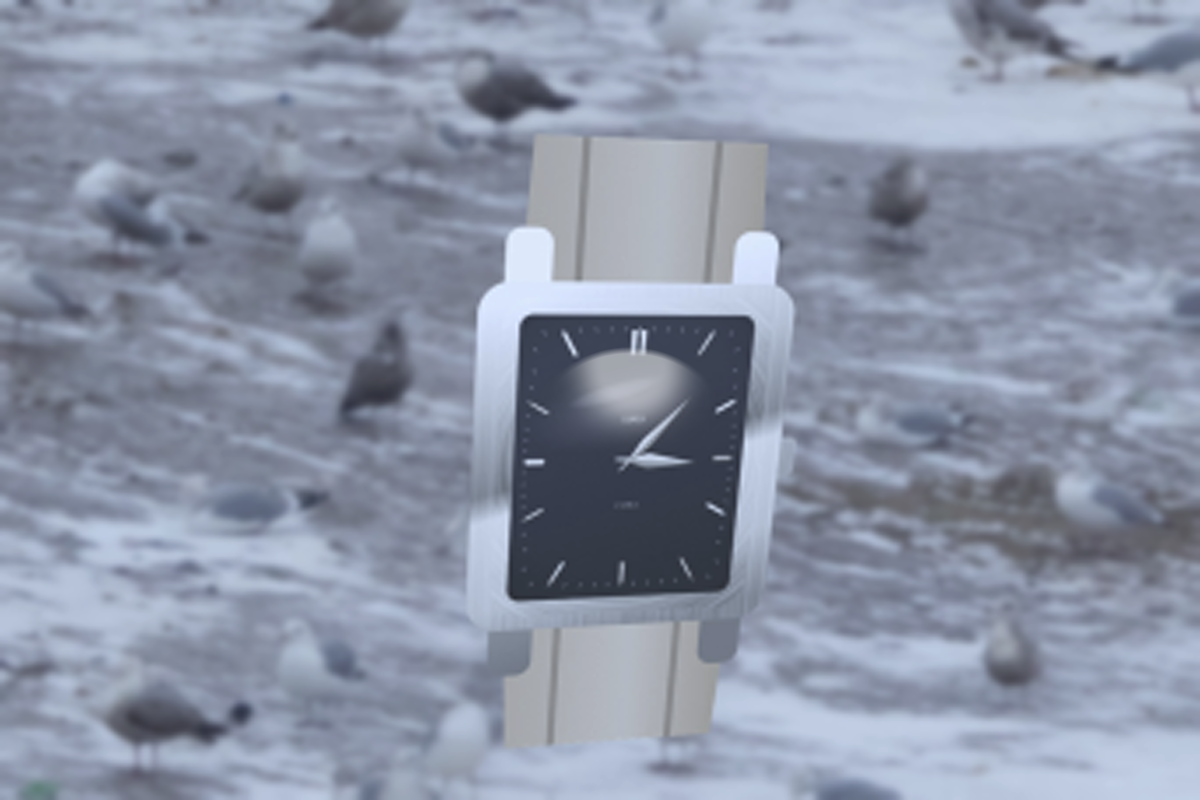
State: 3 h 07 min
